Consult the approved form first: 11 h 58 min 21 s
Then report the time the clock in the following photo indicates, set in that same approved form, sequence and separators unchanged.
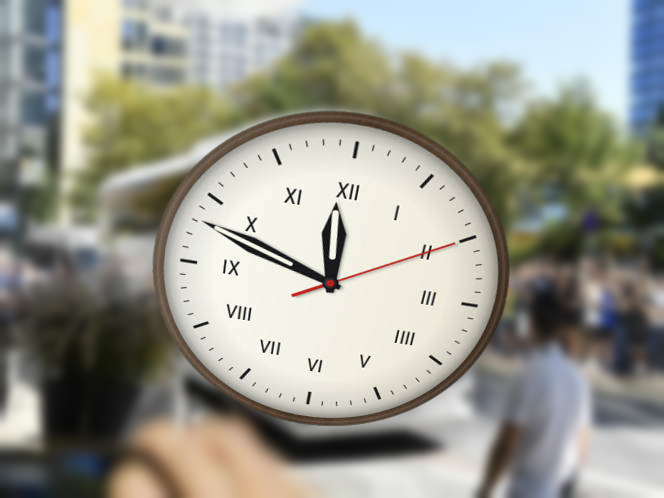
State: 11 h 48 min 10 s
